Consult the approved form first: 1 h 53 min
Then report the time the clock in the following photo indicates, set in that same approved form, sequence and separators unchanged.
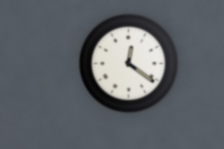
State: 12 h 21 min
